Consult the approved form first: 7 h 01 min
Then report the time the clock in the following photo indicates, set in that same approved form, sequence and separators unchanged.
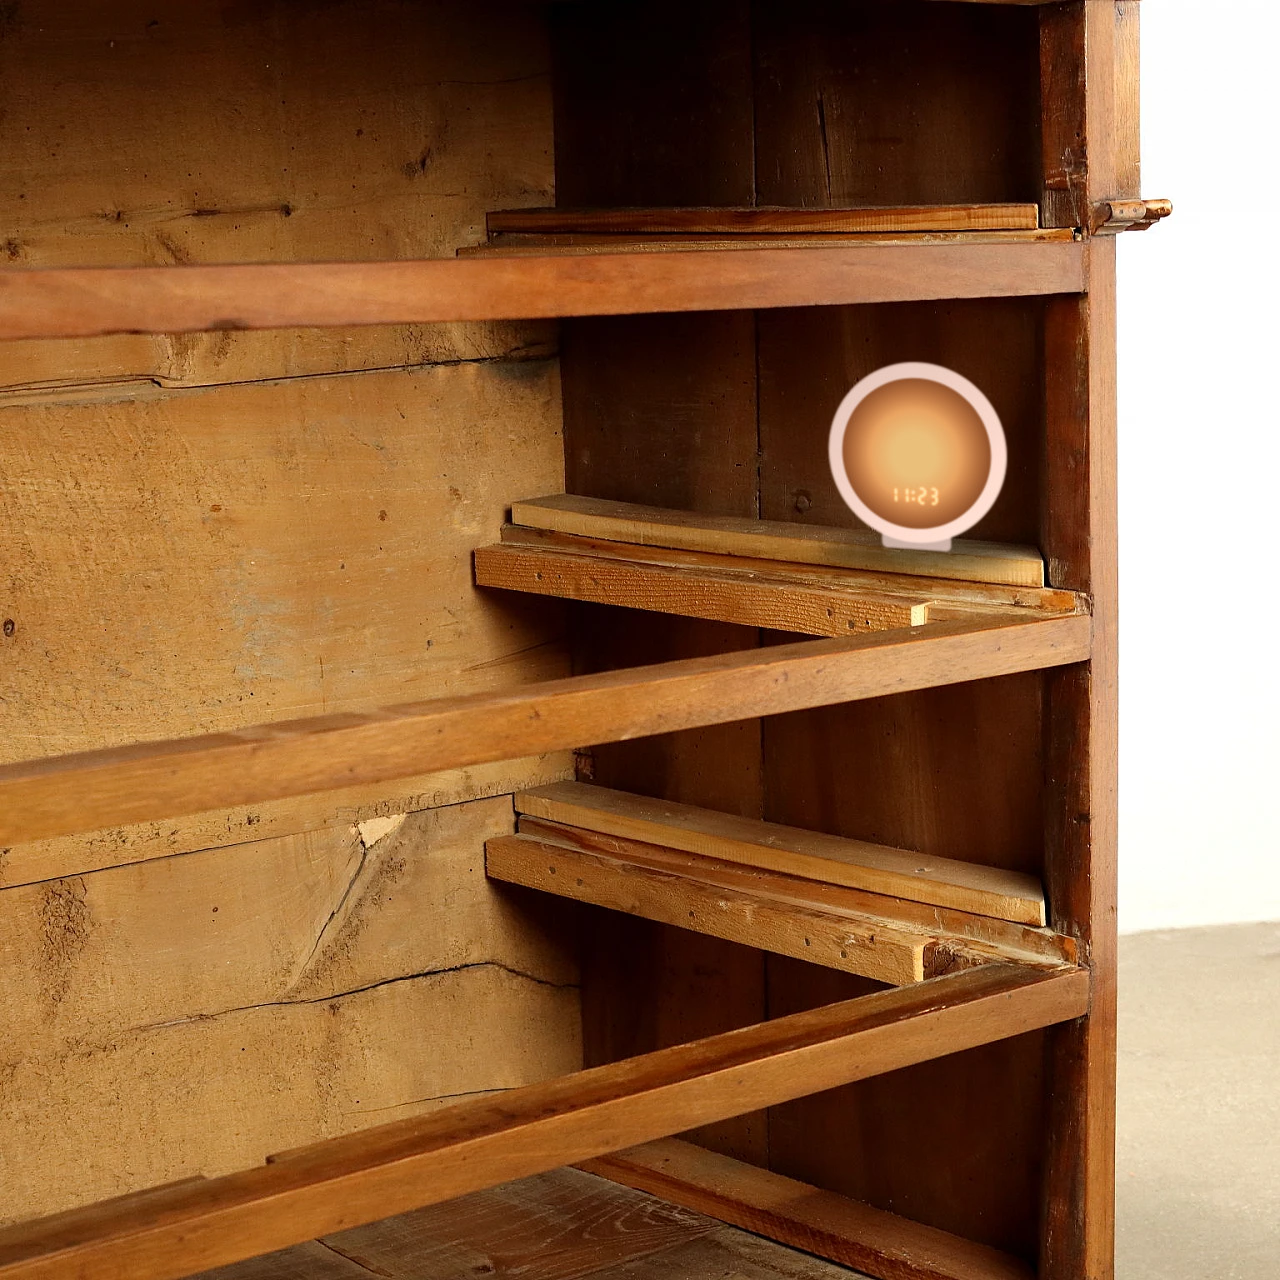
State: 11 h 23 min
